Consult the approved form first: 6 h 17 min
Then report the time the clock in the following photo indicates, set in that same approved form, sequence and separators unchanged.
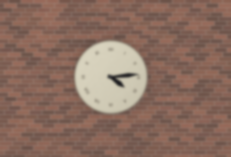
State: 4 h 14 min
